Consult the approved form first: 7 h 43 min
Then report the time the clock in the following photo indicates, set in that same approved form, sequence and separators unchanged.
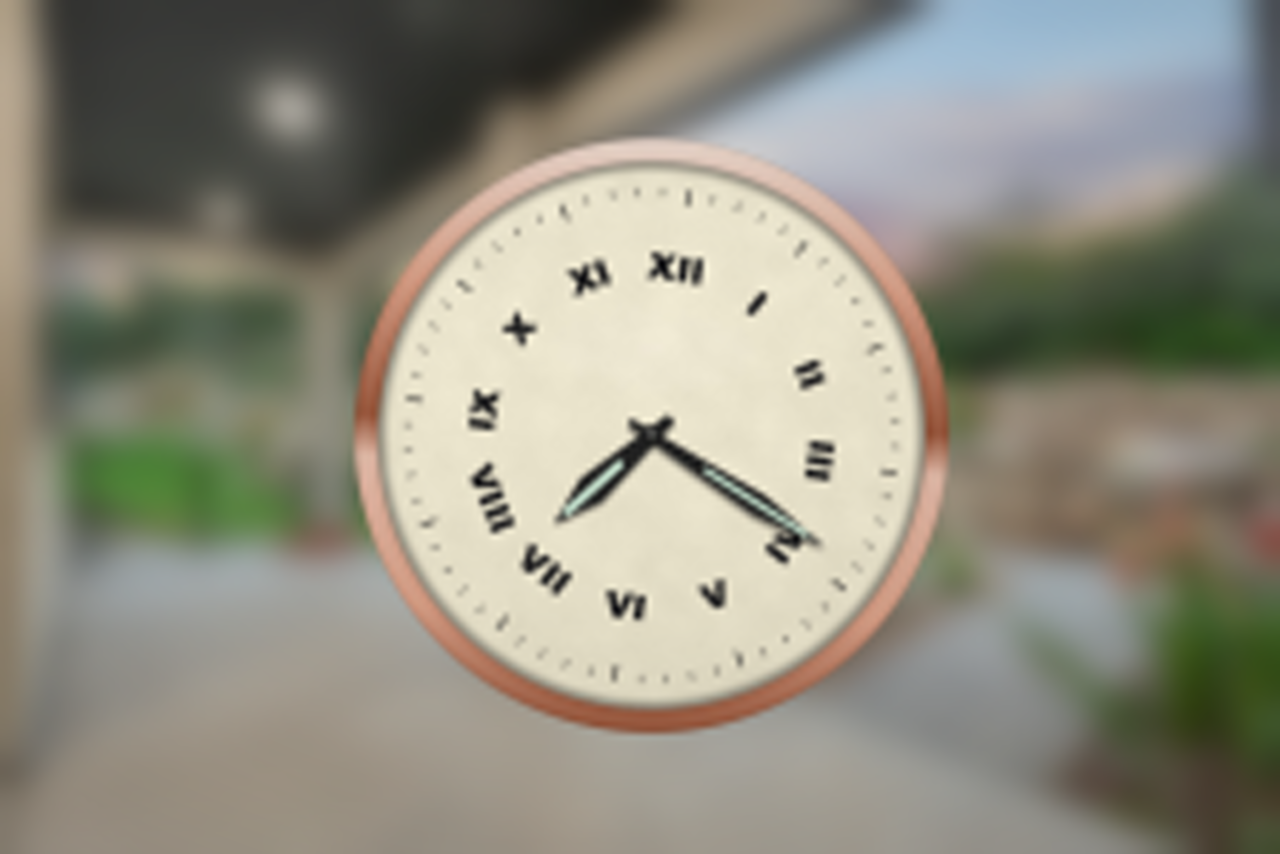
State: 7 h 19 min
